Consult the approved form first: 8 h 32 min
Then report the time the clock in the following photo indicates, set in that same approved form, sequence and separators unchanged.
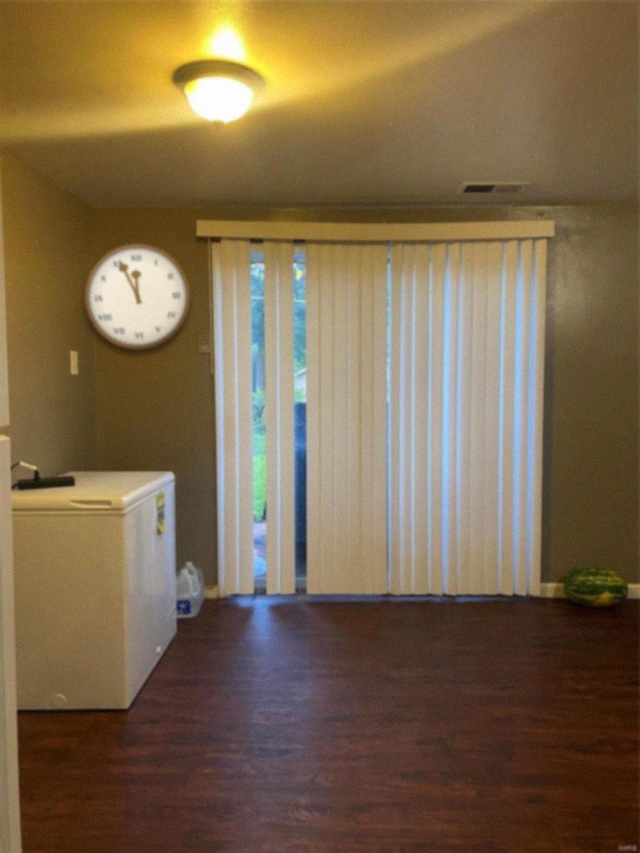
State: 11 h 56 min
